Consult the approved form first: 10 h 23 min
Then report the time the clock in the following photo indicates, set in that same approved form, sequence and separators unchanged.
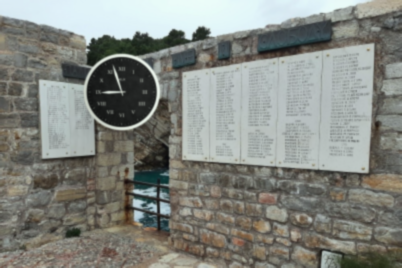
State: 8 h 57 min
